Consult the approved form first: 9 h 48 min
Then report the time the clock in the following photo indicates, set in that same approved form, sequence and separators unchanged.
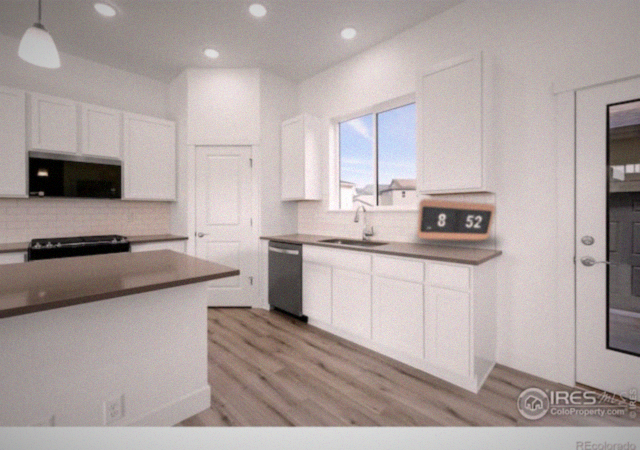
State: 8 h 52 min
